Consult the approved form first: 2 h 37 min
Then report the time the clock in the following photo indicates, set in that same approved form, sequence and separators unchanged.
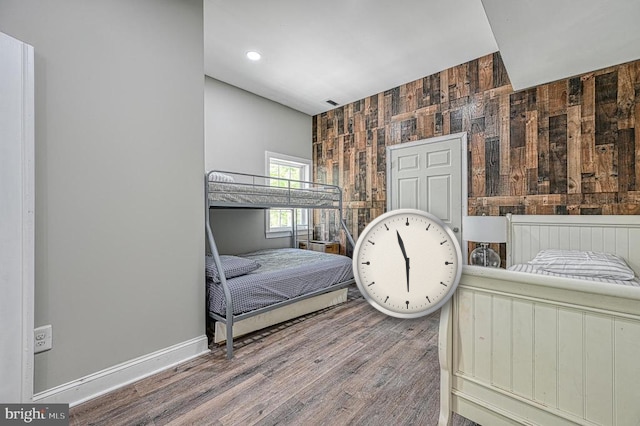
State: 5 h 57 min
